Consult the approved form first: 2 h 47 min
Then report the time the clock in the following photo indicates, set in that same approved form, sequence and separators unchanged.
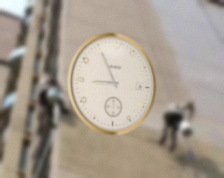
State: 8 h 55 min
